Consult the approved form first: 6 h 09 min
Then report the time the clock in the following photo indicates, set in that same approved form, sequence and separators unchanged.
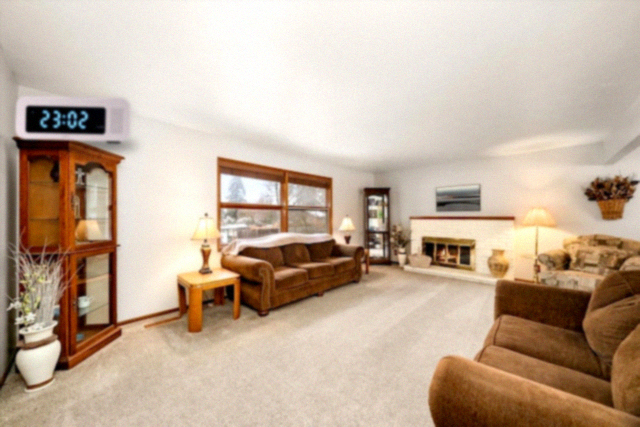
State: 23 h 02 min
